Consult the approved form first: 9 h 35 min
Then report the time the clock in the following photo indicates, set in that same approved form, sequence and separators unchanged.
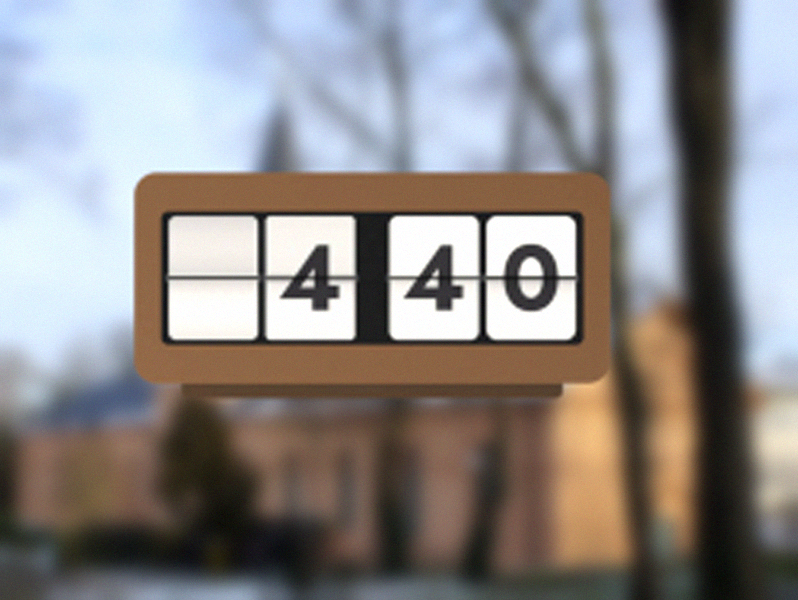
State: 4 h 40 min
